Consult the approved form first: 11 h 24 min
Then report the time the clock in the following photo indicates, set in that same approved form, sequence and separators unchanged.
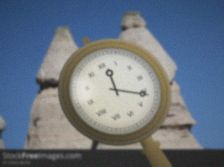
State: 12 h 21 min
